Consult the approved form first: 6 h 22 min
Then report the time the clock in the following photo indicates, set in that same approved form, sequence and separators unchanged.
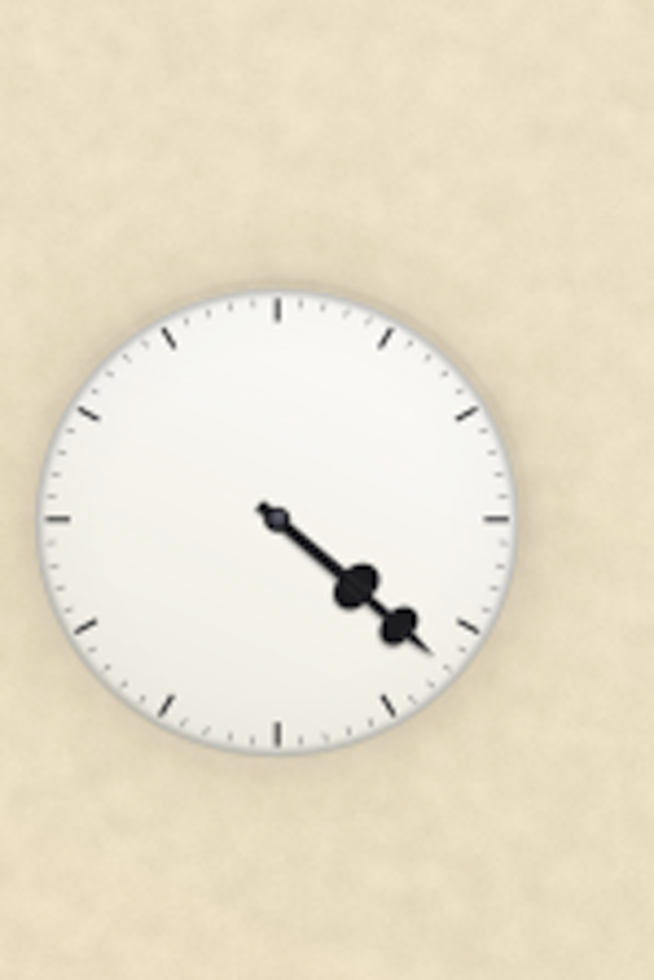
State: 4 h 22 min
